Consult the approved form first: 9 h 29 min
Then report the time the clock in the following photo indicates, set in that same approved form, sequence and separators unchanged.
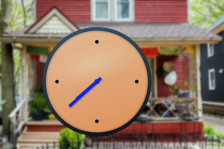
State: 7 h 38 min
